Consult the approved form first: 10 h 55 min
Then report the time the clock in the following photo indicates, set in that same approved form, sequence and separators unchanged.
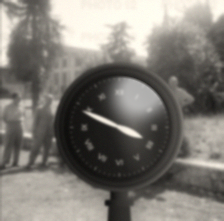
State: 3 h 49 min
